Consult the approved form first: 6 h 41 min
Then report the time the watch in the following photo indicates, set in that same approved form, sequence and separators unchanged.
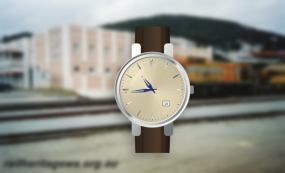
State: 10 h 44 min
